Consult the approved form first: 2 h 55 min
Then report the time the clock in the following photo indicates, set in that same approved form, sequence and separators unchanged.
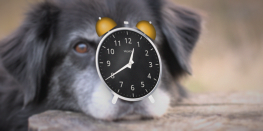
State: 12 h 40 min
